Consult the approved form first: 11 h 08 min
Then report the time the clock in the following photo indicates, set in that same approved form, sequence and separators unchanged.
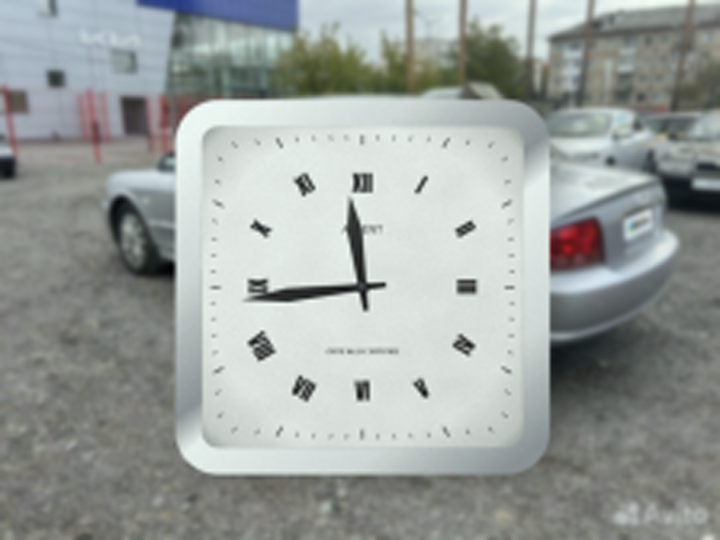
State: 11 h 44 min
